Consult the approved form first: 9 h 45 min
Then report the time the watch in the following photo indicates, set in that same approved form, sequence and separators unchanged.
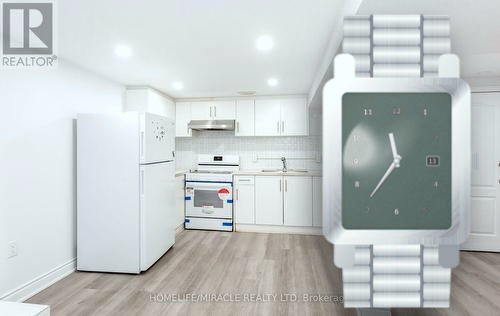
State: 11 h 36 min
